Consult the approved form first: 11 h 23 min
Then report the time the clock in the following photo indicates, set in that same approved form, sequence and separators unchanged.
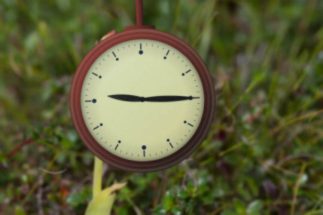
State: 9 h 15 min
